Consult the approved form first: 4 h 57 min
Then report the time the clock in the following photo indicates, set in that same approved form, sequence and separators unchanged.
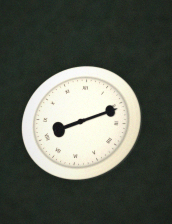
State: 8 h 11 min
